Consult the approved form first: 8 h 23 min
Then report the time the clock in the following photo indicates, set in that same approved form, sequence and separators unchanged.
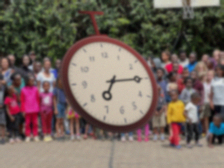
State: 7 h 15 min
